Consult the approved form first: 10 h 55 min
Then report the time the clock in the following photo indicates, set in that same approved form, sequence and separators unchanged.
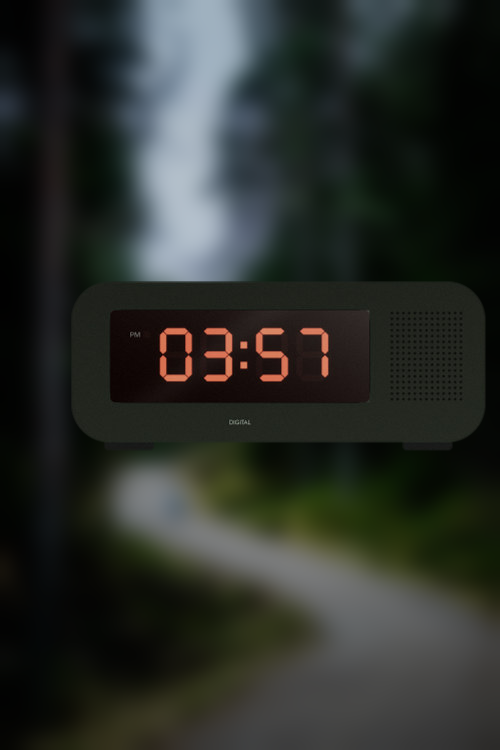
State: 3 h 57 min
